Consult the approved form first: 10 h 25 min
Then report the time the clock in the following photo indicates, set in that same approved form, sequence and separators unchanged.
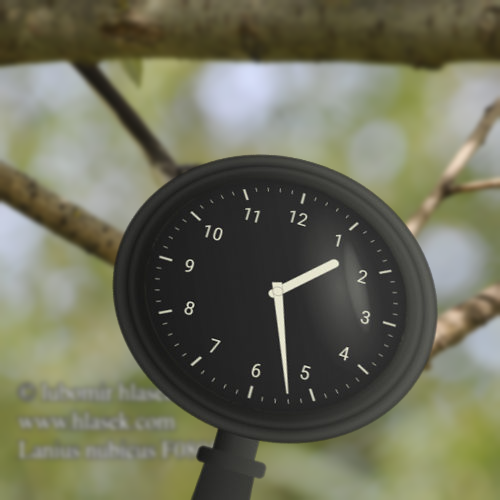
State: 1 h 27 min
